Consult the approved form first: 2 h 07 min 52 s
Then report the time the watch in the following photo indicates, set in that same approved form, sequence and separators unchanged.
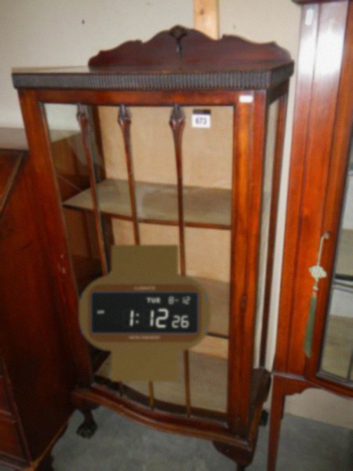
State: 1 h 12 min 26 s
